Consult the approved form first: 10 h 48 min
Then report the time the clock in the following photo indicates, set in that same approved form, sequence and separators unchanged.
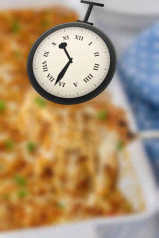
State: 10 h 32 min
